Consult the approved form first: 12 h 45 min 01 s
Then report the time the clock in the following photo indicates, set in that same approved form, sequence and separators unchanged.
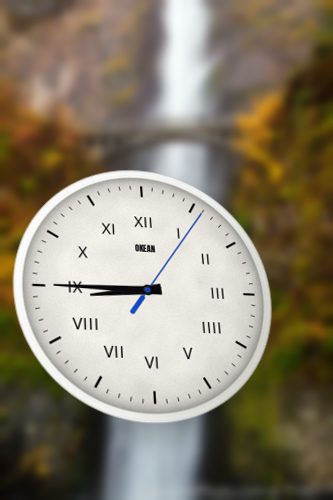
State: 8 h 45 min 06 s
